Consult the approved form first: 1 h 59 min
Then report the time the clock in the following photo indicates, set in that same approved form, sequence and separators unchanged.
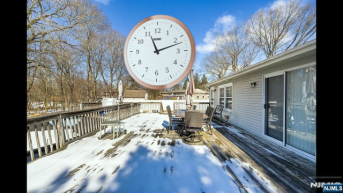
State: 11 h 12 min
